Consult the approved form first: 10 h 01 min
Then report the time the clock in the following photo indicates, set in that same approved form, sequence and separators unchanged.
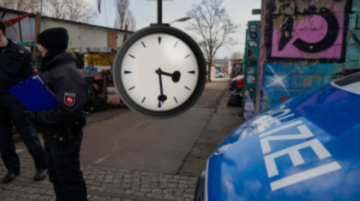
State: 3 h 29 min
